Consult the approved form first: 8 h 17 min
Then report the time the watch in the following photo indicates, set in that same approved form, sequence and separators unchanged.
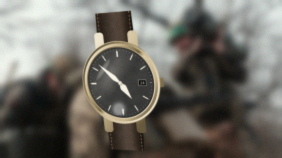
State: 4 h 52 min
